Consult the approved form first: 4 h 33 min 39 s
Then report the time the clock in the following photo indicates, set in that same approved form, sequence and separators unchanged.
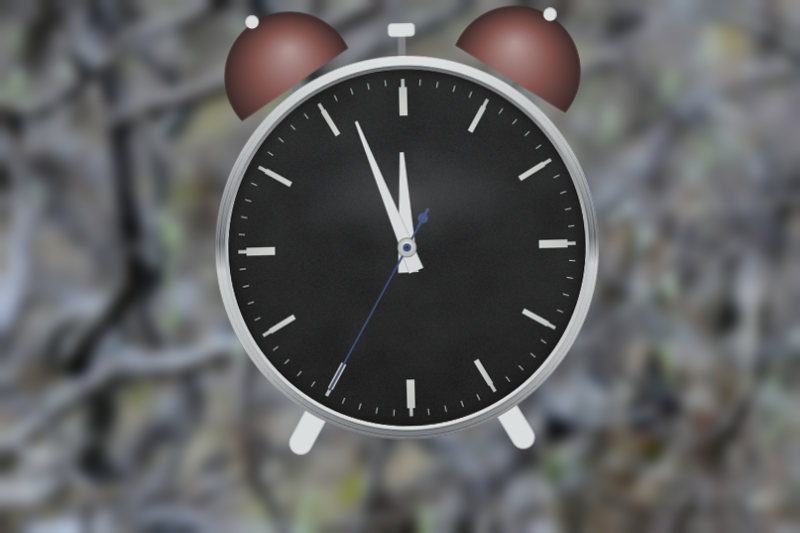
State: 11 h 56 min 35 s
